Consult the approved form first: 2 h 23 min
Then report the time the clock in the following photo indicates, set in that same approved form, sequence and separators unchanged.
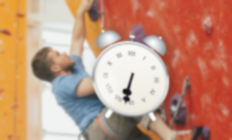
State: 6 h 32 min
